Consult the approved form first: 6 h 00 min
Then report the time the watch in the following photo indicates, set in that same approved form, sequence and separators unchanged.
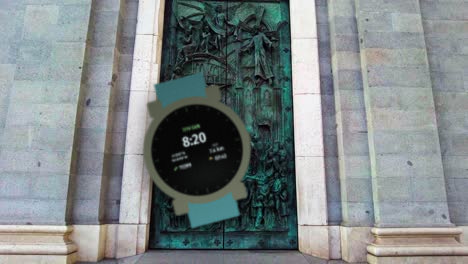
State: 8 h 20 min
